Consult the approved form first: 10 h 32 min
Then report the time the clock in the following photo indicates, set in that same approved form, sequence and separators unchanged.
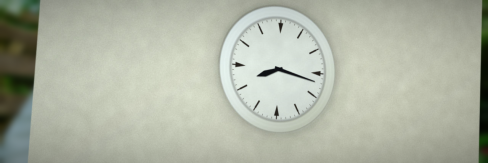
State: 8 h 17 min
